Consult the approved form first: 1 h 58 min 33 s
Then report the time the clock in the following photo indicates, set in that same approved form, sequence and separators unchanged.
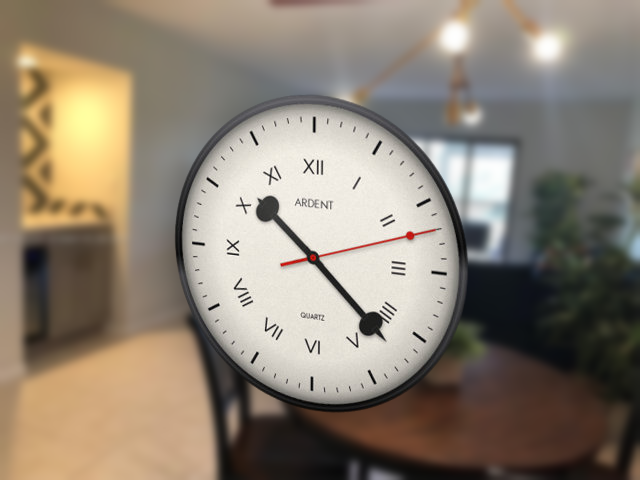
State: 10 h 22 min 12 s
